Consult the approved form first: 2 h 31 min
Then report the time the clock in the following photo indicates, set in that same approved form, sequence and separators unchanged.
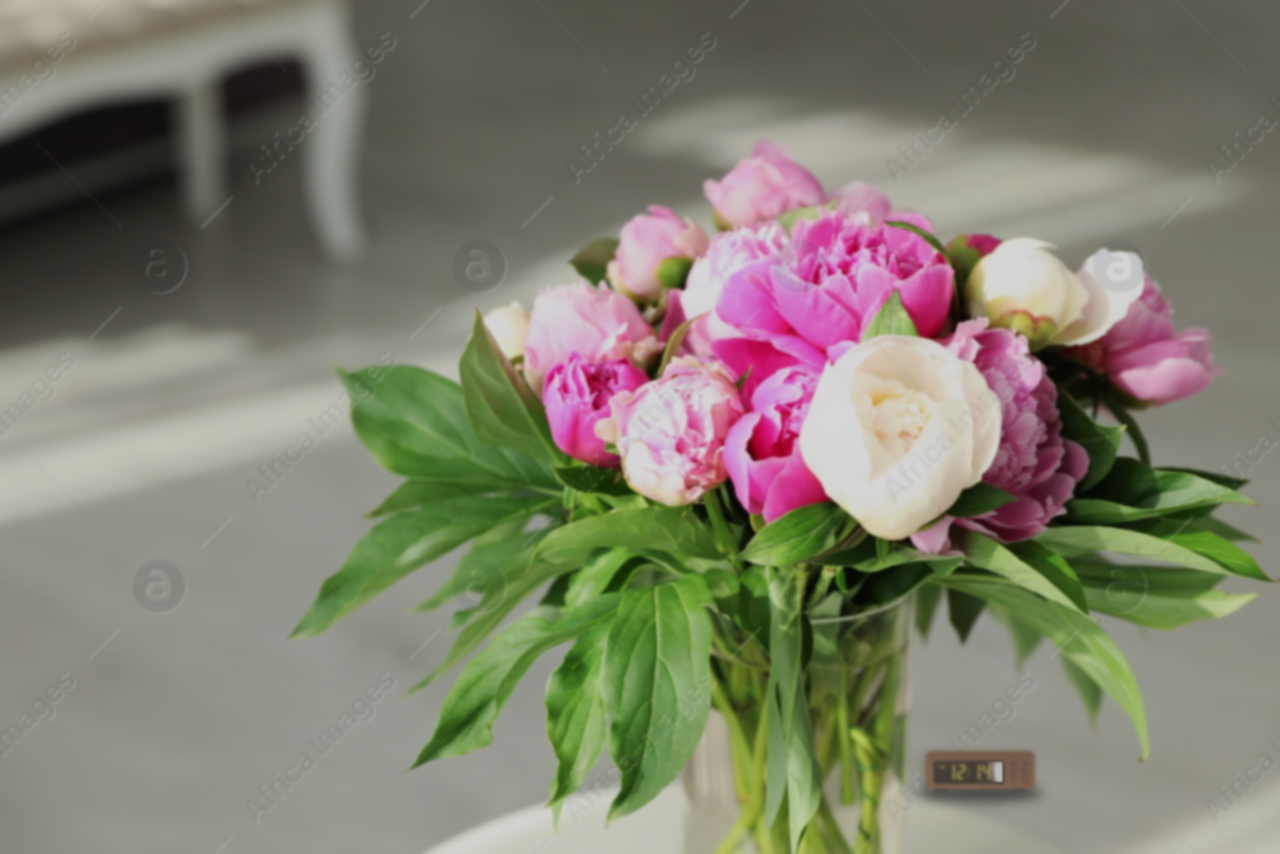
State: 12 h 14 min
